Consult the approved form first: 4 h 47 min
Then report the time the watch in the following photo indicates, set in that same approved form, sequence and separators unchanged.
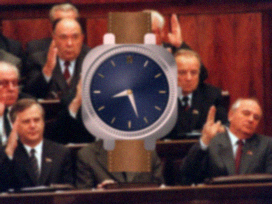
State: 8 h 27 min
